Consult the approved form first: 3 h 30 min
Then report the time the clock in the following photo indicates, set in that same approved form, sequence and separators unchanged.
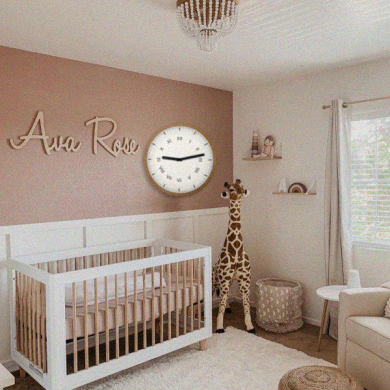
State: 9 h 13 min
